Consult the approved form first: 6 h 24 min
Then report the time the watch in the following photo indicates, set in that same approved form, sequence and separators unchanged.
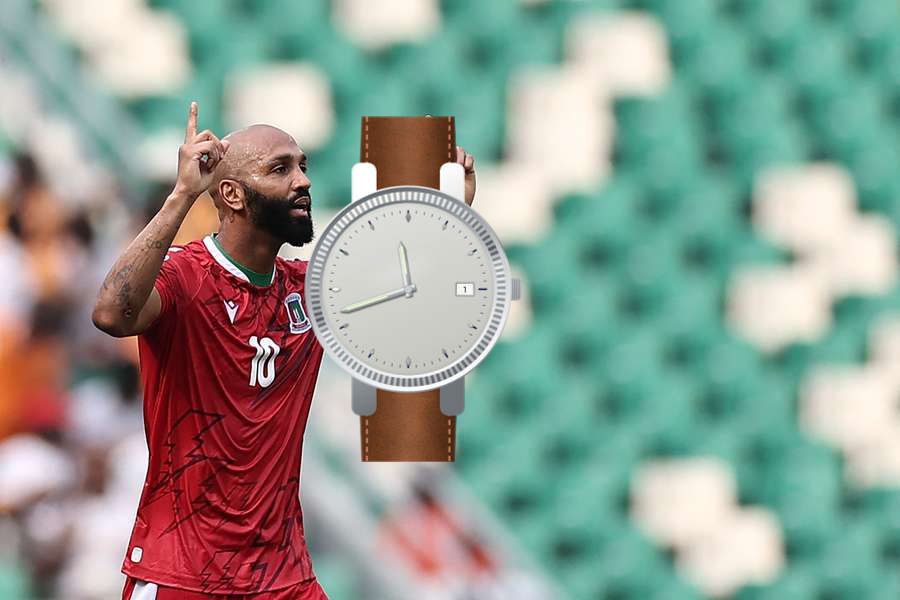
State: 11 h 42 min
